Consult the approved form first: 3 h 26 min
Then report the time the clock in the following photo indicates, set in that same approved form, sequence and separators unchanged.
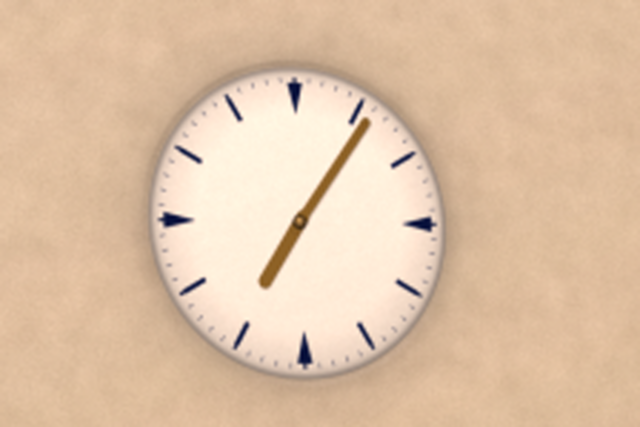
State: 7 h 06 min
